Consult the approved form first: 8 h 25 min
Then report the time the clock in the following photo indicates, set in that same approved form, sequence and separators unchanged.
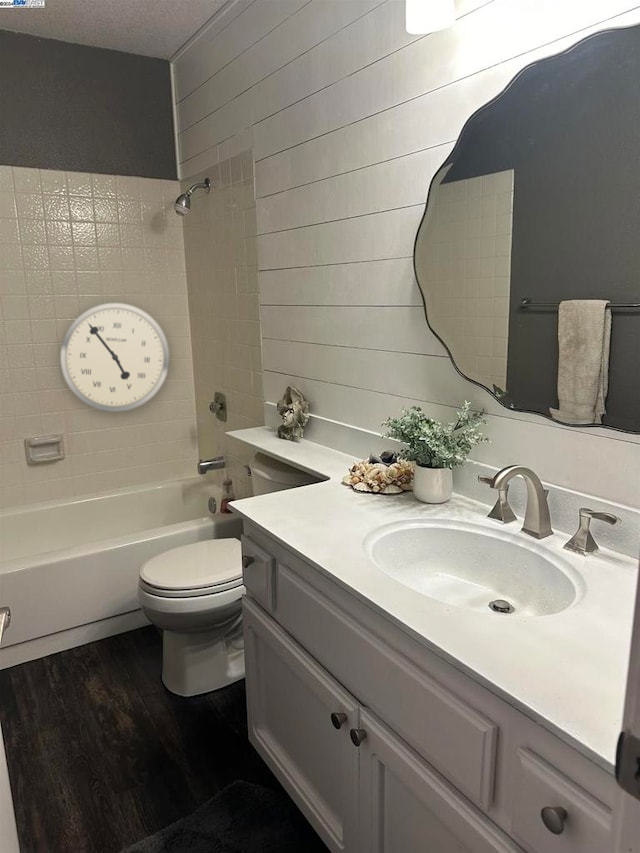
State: 4 h 53 min
